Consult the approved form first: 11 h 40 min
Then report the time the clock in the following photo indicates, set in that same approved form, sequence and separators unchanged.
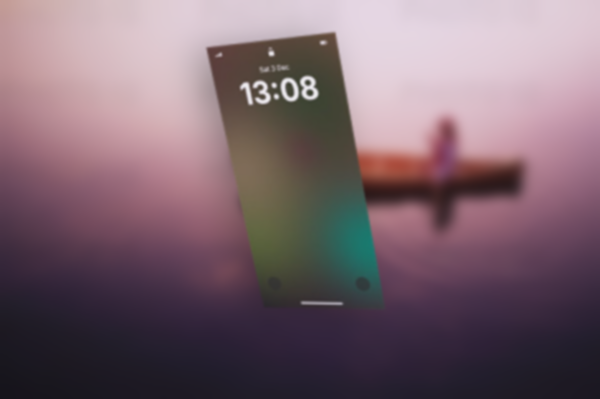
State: 13 h 08 min
